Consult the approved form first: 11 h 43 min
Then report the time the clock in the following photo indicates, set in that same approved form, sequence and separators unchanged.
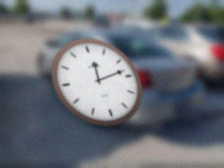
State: 12 h 13 min
